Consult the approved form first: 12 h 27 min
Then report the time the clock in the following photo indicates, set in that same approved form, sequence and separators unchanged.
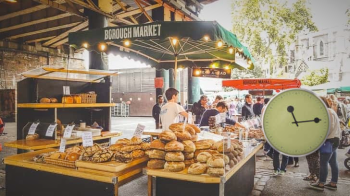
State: 11 h 14 min
